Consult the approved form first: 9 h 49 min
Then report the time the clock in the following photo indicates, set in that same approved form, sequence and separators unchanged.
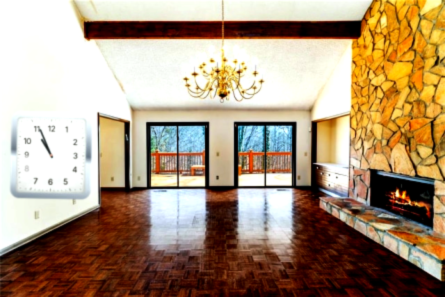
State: 10 h 56 min
